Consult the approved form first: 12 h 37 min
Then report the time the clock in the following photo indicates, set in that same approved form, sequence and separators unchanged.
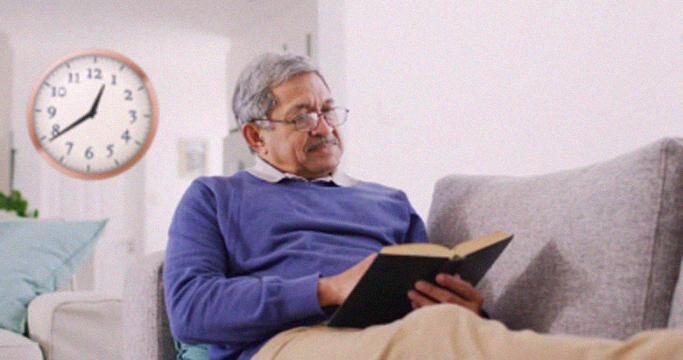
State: 12 h 39 min
